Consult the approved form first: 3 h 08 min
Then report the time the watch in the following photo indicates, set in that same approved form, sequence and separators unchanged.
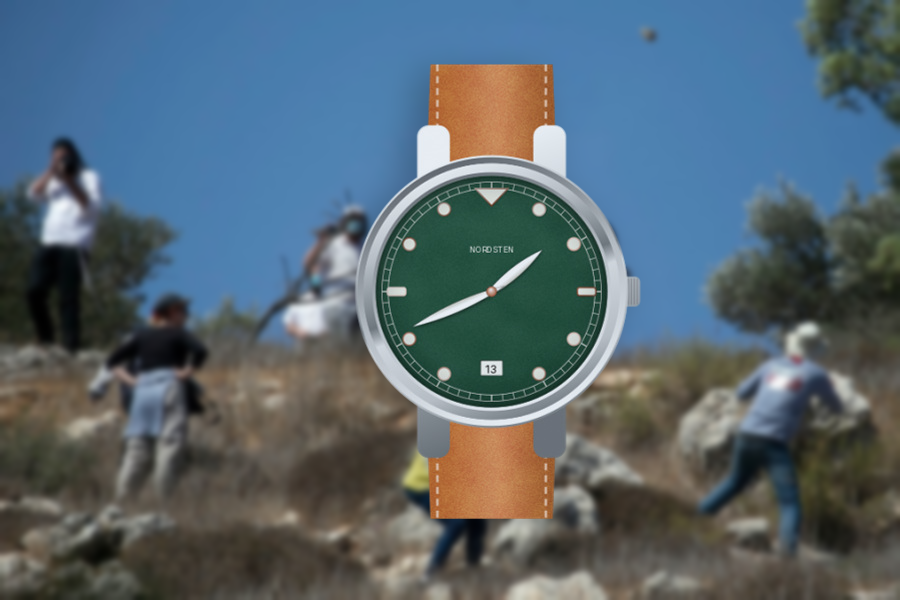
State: 1 h 41 min
